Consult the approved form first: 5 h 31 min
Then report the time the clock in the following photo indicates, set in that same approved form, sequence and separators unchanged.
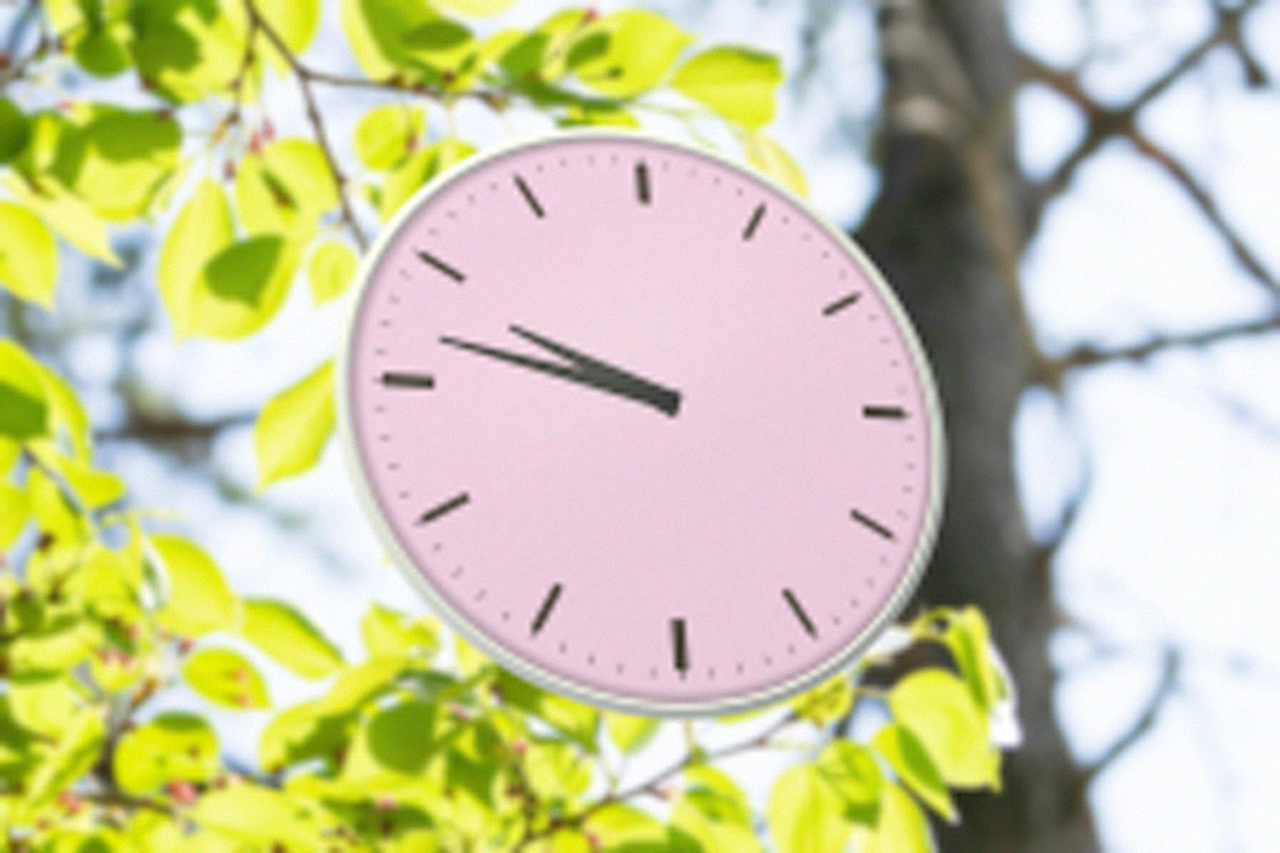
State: 9 h 47 min
